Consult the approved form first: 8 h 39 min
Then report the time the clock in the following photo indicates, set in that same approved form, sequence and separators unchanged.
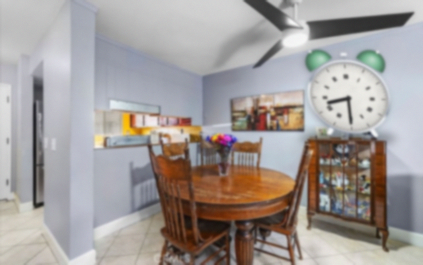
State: 8 h 30 min
